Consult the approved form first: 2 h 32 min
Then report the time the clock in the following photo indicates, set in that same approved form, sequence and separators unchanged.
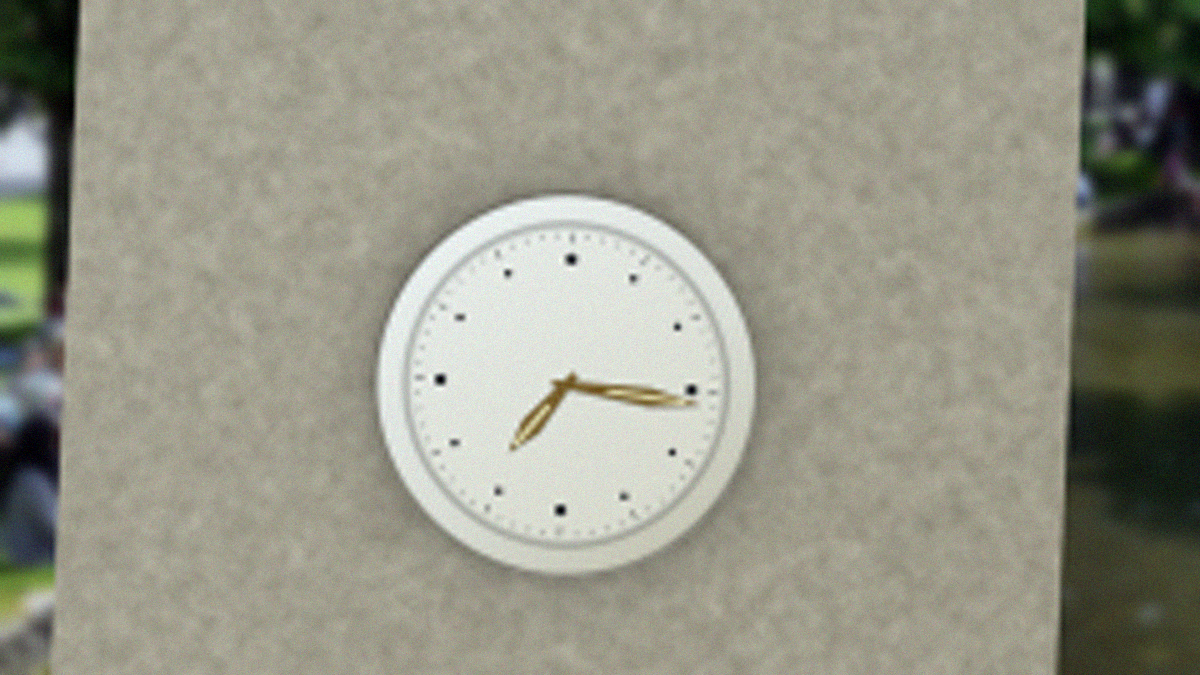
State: 7 h 16 min
